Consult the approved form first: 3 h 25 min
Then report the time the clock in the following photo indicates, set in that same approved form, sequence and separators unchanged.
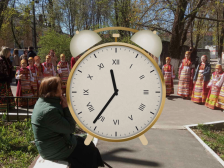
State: 11 h 36 min
